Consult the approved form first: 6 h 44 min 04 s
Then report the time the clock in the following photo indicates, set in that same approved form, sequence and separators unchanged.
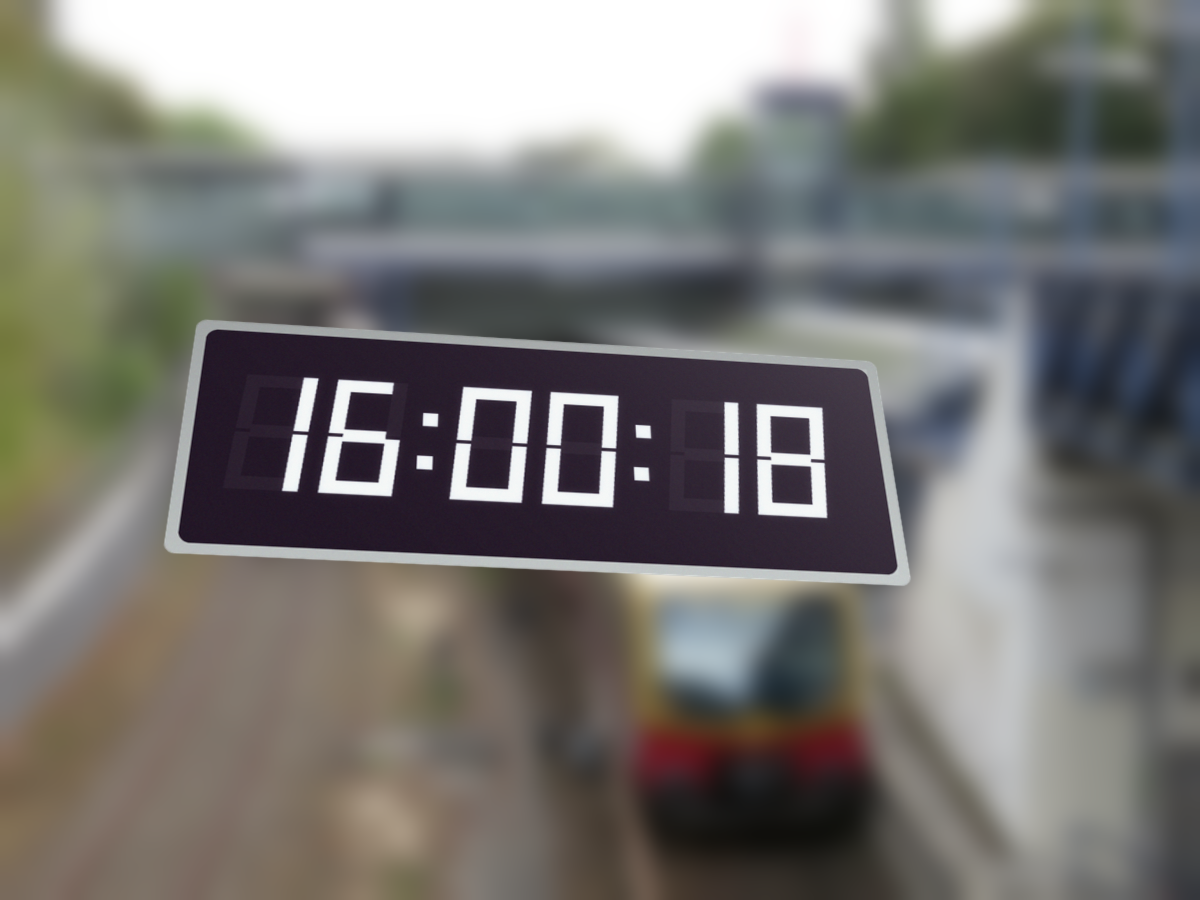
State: 16 h 00 min 18 s
